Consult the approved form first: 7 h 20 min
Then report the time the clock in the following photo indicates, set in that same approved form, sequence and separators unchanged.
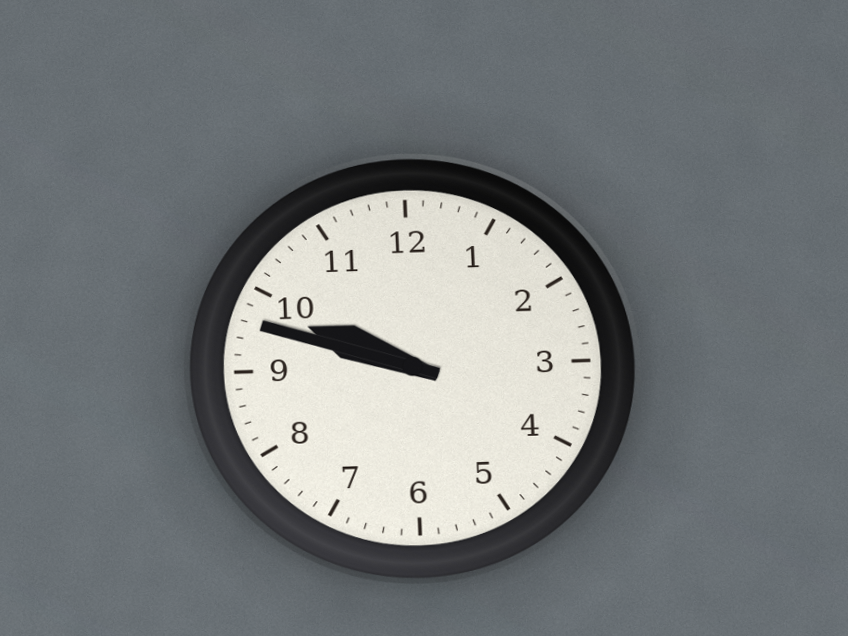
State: 9 h 48 min
